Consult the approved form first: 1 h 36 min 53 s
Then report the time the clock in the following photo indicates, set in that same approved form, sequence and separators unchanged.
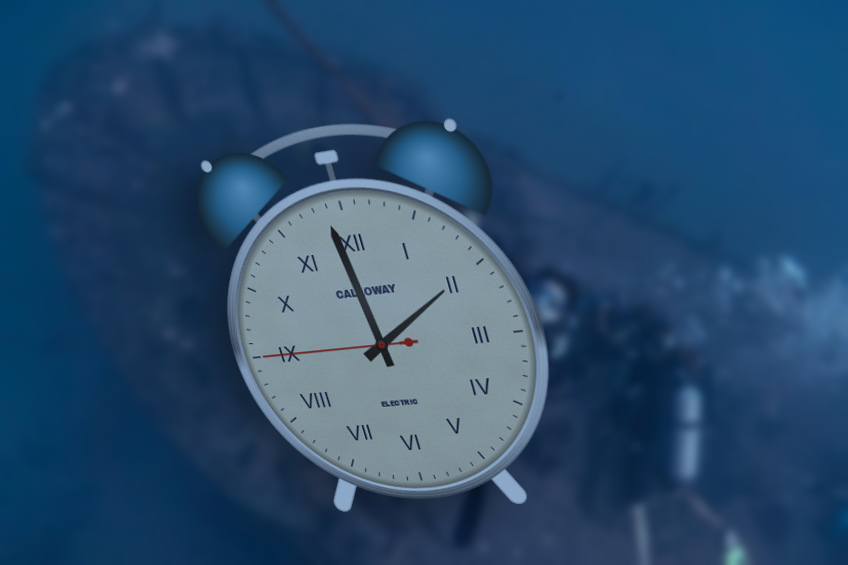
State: 1 h 58 min 45 s
